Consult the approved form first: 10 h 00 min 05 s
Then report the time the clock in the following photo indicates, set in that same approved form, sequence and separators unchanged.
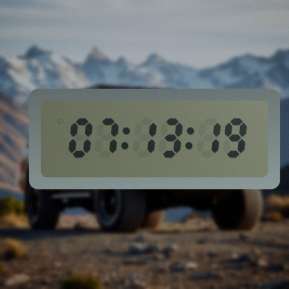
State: 7 h 13 min 19 s
